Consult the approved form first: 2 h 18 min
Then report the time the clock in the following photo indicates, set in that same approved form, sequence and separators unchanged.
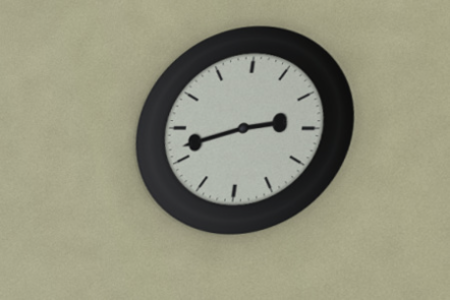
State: 2 h 42 min
